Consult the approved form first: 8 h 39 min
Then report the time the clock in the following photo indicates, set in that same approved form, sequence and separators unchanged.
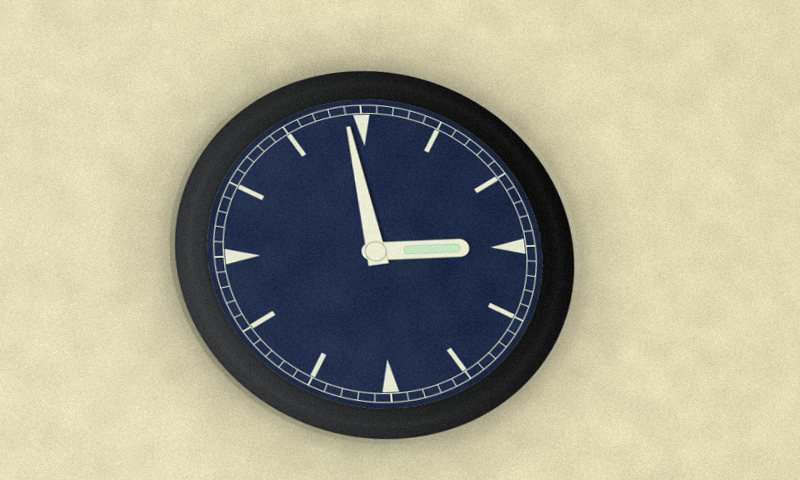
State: 2 h 59 min
